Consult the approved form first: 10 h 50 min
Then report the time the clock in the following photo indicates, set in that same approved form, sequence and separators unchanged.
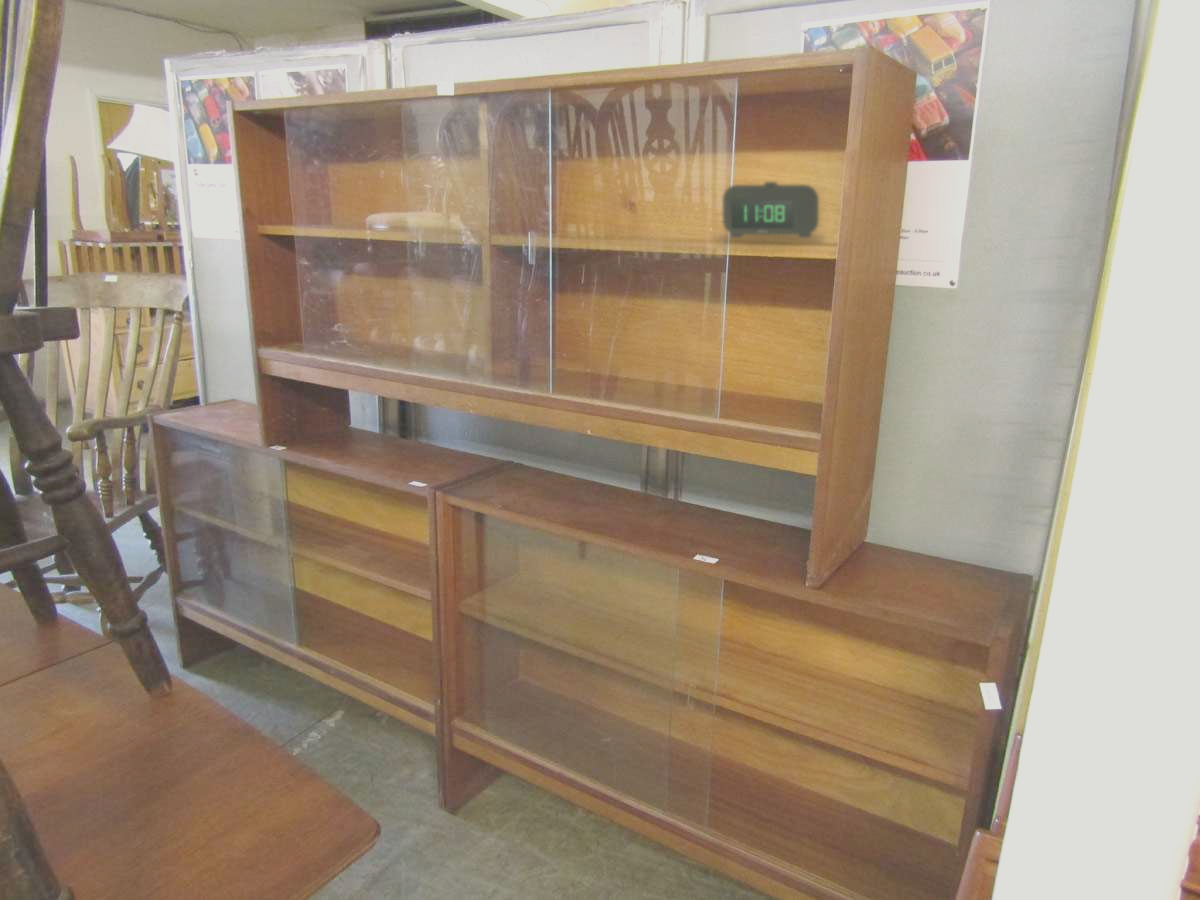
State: 11 h 08 min
